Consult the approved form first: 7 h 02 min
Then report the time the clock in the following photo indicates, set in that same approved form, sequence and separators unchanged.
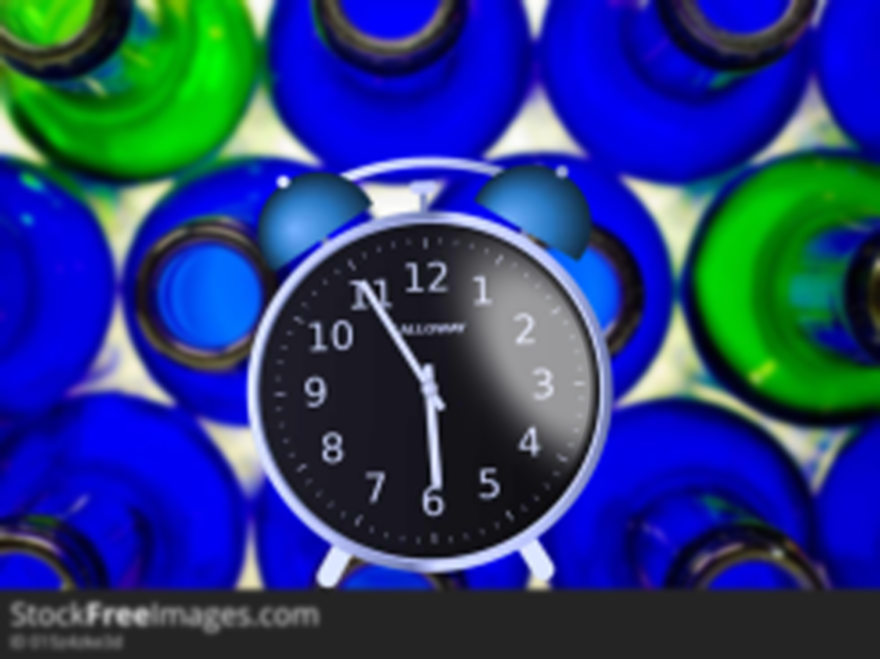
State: 5 h 55 min
